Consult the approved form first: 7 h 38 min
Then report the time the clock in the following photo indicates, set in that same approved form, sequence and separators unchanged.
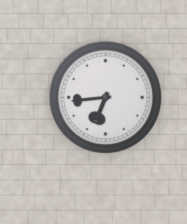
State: 6 h 44 min
